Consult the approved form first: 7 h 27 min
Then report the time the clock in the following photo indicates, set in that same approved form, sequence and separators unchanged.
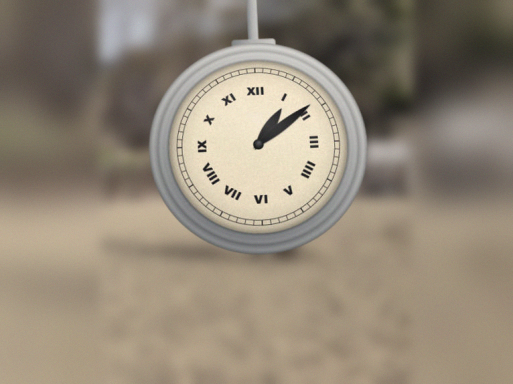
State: 1 h 09 min
